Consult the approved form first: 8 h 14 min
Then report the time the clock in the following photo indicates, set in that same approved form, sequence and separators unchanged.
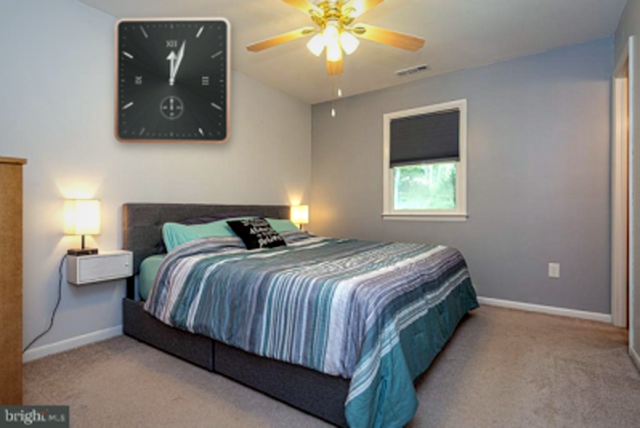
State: 12 h 03 min
